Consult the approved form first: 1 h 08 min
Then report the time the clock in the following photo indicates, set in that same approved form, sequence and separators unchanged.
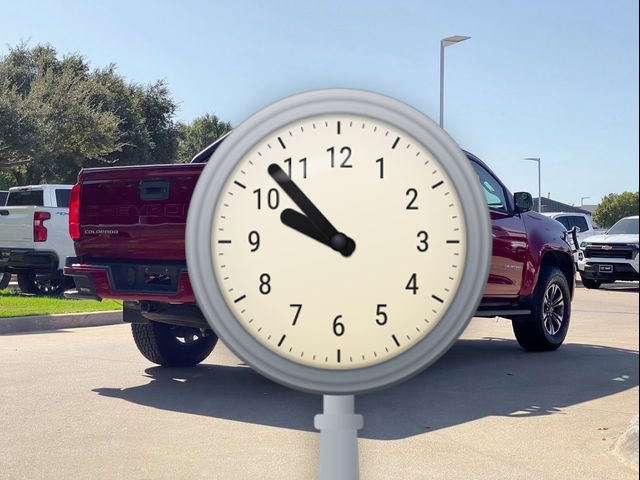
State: 9 h 53 min
